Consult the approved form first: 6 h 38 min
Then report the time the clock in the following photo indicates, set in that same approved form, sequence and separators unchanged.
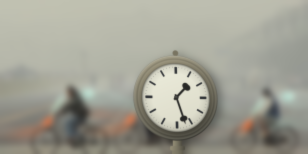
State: 1 h 27 min
